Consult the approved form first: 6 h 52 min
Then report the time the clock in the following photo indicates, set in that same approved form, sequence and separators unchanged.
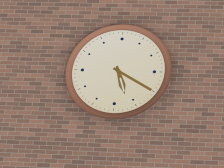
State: 5 h 20 min
